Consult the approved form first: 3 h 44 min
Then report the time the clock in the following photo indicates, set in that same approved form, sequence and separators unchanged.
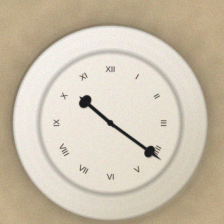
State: 10 h 21 min
